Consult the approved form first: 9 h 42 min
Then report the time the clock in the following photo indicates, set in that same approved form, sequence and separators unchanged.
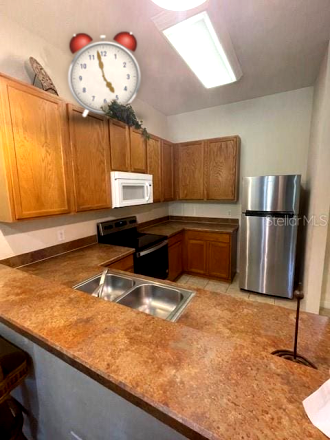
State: 4 h 58 min
